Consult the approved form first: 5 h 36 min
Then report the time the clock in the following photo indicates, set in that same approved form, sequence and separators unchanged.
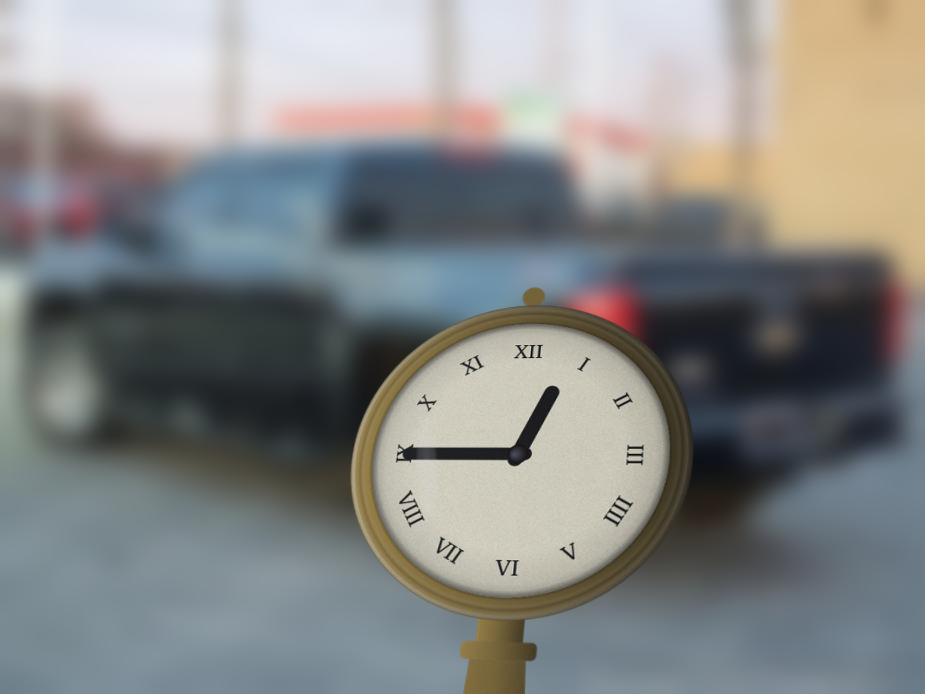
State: 12 h 45 min
